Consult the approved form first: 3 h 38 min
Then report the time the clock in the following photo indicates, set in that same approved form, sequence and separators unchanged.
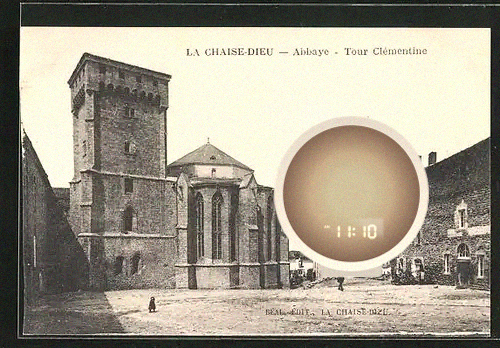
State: 11 h 10 min
